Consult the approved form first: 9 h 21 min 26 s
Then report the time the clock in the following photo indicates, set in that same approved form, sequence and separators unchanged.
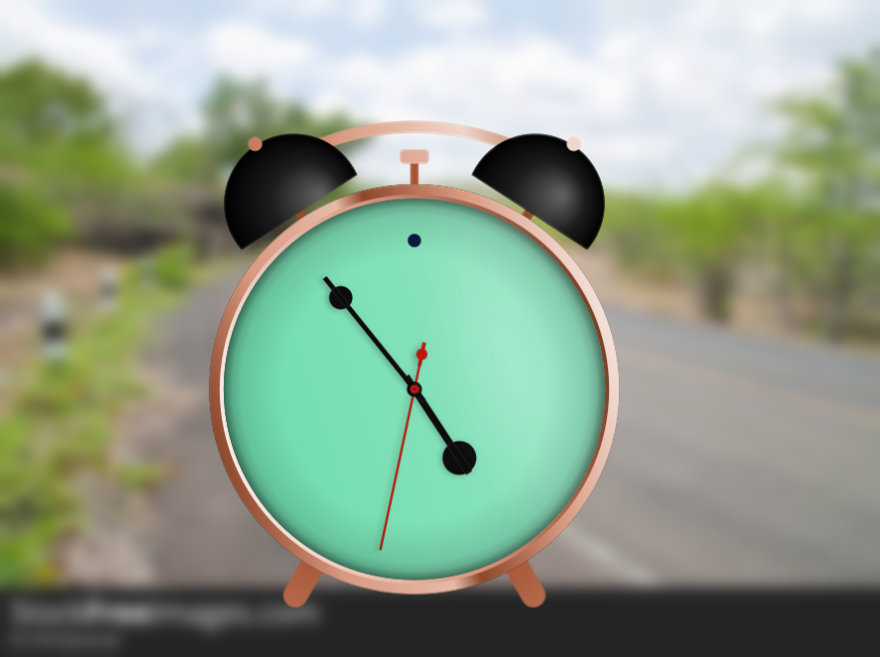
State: 4 h 53 min 32 s
